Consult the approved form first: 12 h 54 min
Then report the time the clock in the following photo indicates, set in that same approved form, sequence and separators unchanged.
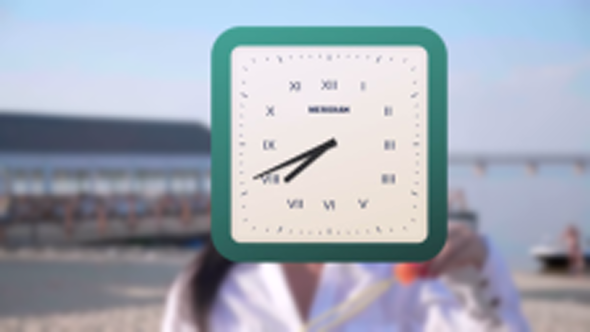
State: 7 h 41 min
